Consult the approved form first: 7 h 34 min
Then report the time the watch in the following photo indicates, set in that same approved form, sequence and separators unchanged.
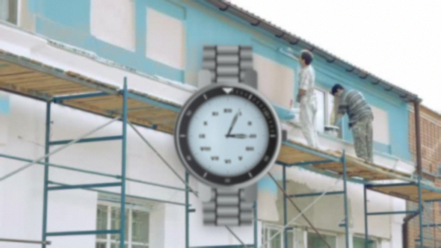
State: 3 h 04 min
